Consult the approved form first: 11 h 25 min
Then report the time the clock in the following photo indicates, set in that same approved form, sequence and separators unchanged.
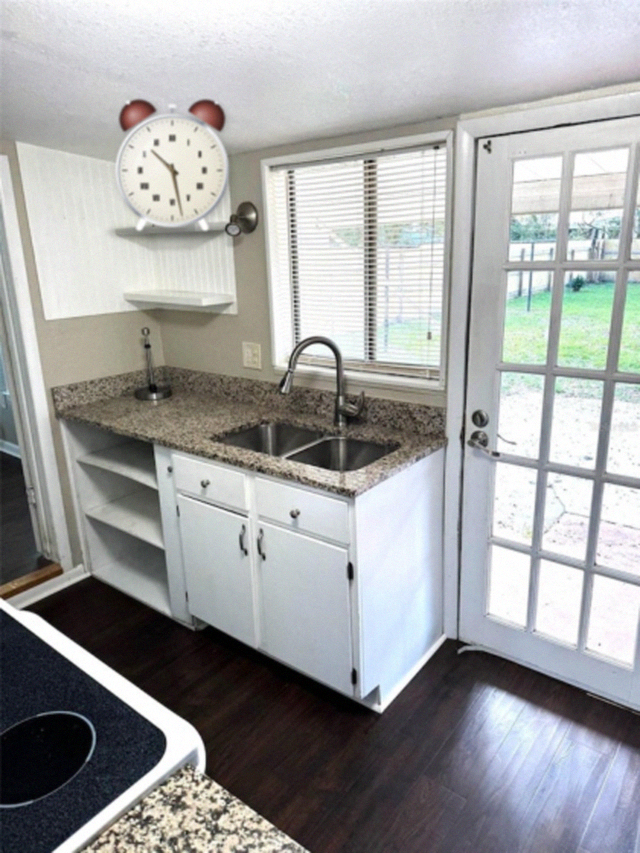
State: 10 h 28 min
